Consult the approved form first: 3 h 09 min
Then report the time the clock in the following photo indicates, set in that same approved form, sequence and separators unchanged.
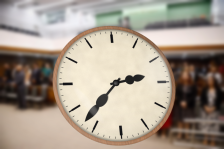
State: 2 h 37 min
